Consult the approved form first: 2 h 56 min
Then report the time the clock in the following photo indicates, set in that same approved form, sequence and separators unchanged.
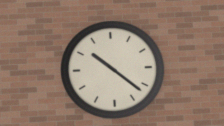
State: 10 h 22 min
